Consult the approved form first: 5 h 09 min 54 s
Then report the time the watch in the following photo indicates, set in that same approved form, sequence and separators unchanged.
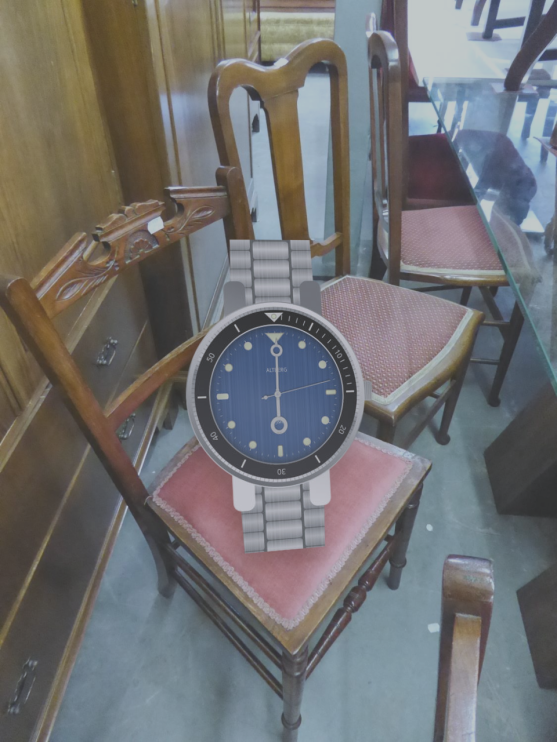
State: 6 h 00 min 13 s
